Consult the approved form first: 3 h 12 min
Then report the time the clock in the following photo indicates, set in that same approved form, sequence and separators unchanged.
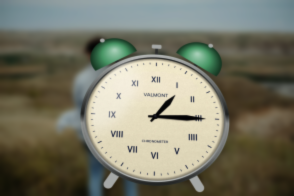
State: 1 h 15 min
